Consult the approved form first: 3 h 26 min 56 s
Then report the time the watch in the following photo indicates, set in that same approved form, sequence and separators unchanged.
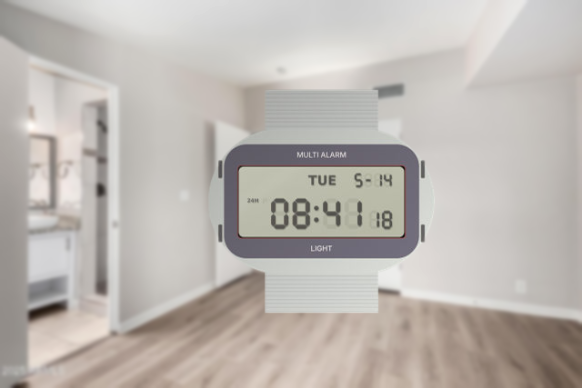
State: 8 h 41 min 18 s
